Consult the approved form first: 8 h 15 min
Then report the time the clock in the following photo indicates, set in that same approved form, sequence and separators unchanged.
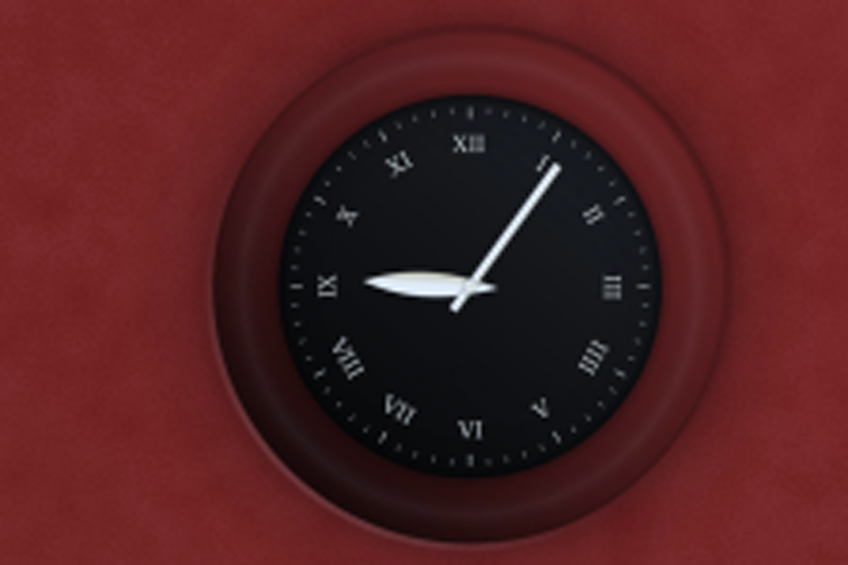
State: 9 h 06 min
